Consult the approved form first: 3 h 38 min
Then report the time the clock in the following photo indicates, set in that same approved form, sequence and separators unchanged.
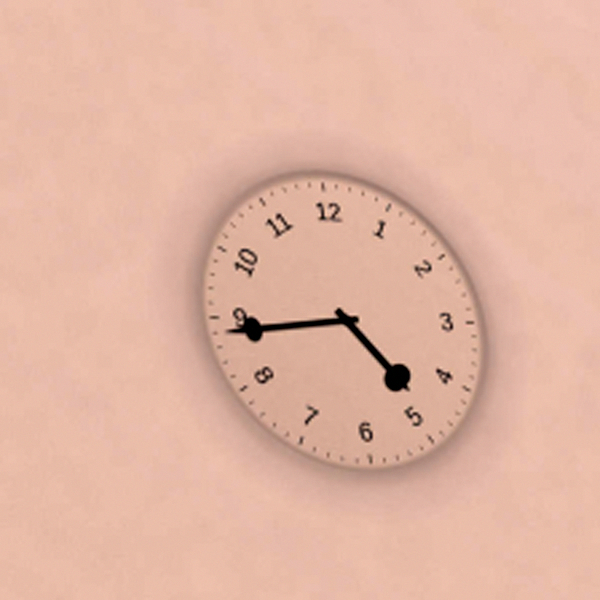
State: 4 h 44 min
